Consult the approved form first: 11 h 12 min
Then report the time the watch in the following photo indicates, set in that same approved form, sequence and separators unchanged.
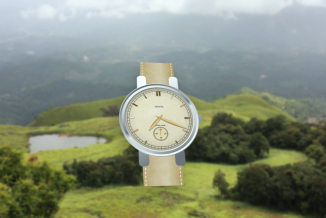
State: 7 h 19 min
